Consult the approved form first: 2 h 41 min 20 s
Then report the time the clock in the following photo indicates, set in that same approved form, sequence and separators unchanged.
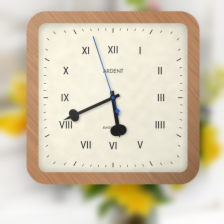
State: 5 h 40 min 57 s
